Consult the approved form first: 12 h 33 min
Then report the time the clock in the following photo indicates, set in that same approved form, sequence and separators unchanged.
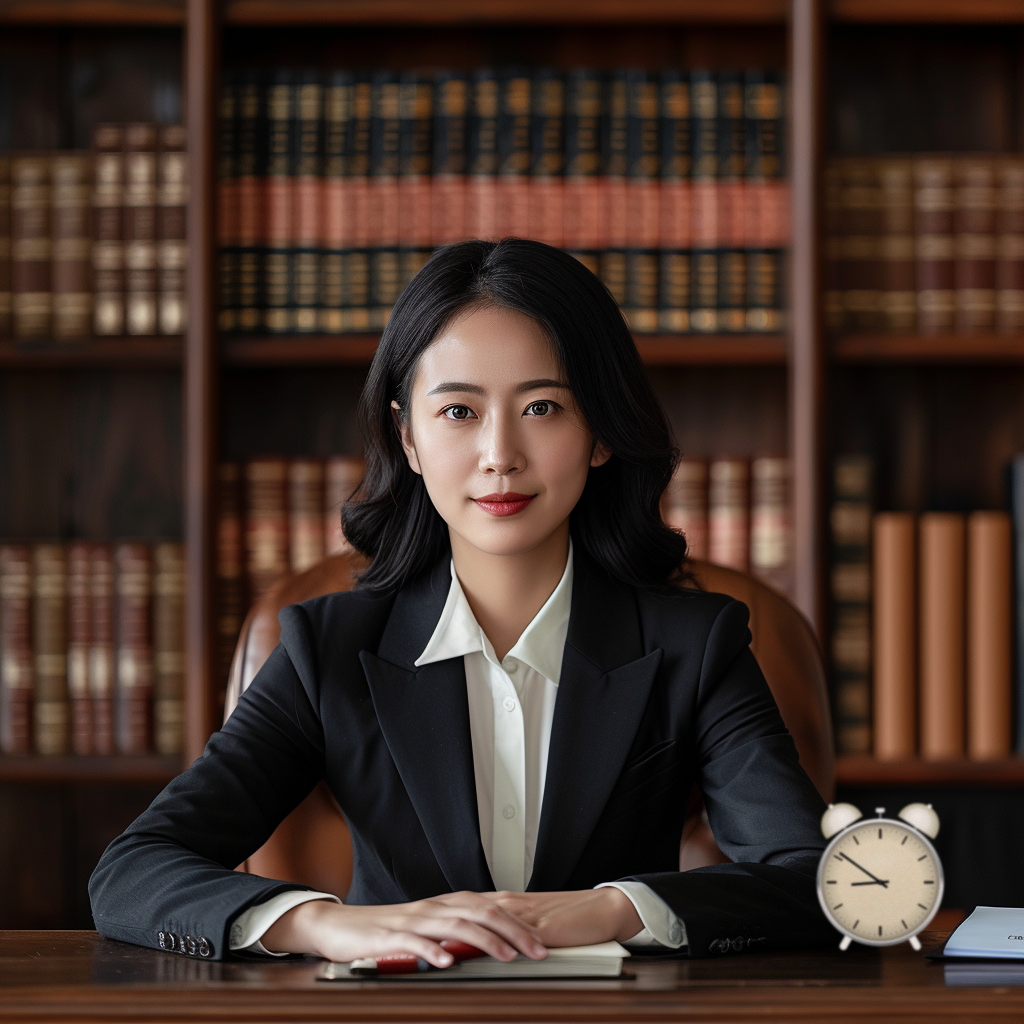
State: 8 h 51 min
